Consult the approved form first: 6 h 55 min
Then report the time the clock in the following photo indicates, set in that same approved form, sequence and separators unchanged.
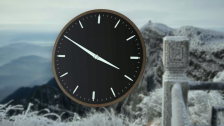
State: 3 h 50 min
